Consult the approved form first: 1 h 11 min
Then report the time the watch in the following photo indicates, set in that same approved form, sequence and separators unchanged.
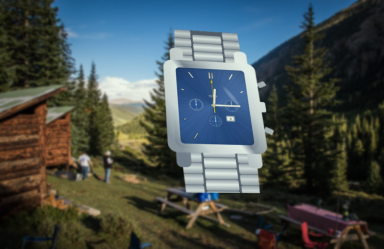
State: 12 h 15 min
